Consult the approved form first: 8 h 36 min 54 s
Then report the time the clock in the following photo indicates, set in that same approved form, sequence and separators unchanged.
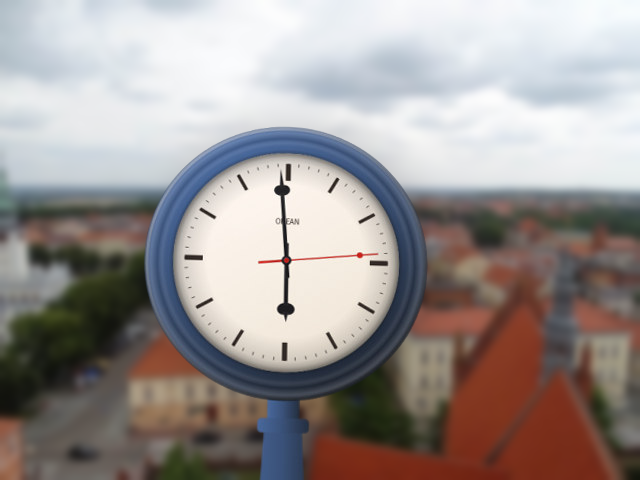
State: 5 h 59 min 14 s
